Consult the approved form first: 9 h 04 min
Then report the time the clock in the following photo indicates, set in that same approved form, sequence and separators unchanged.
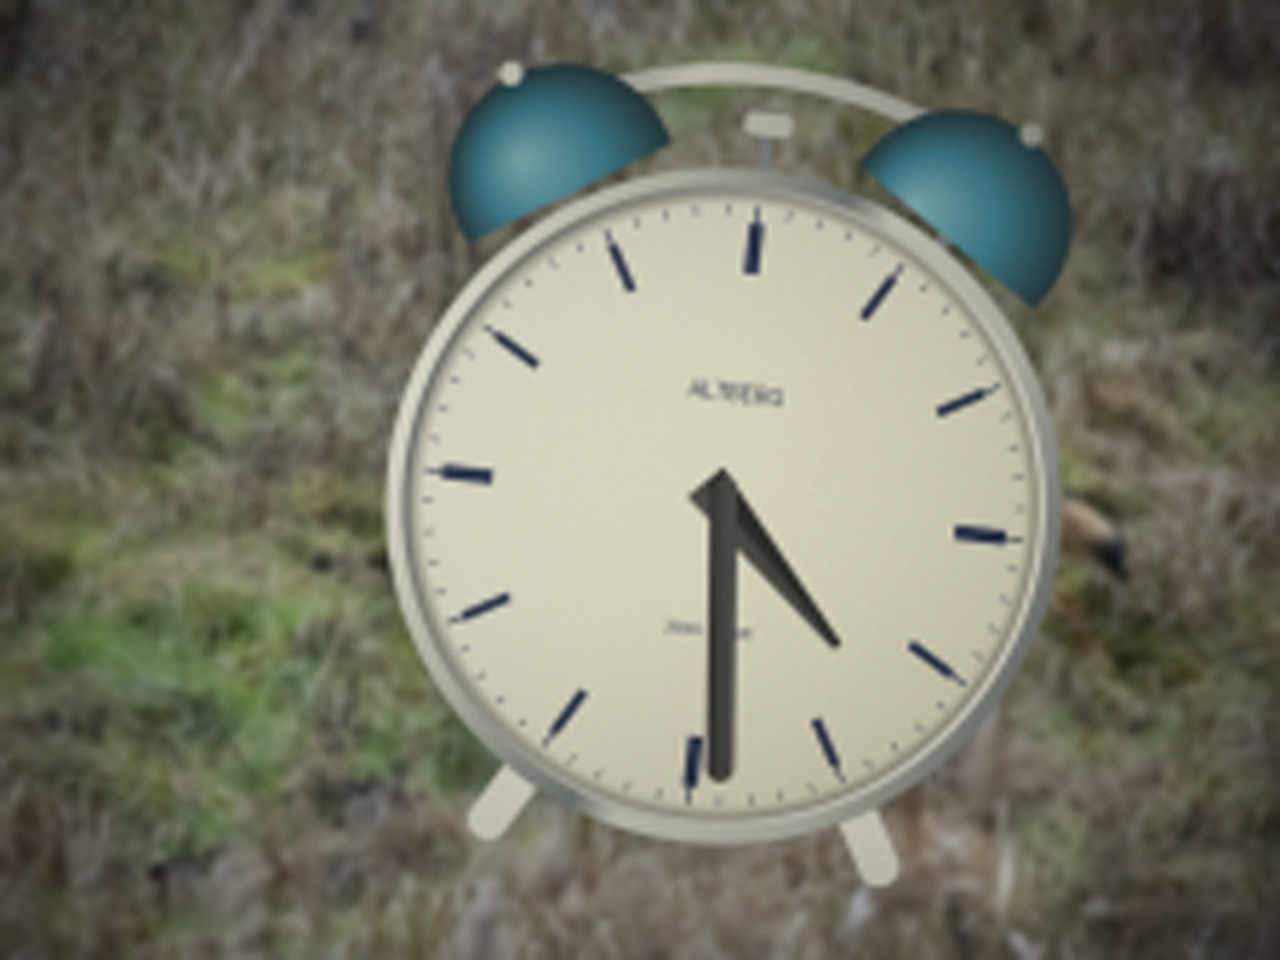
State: 4 h 29 min
